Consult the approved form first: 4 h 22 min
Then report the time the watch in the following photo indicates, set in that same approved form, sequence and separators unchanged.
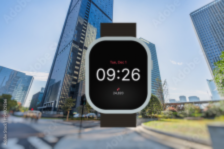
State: 9 h 26 min
